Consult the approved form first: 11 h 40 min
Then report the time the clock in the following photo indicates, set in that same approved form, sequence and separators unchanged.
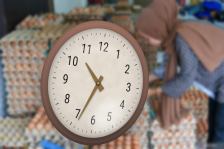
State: 10 h 34 min
